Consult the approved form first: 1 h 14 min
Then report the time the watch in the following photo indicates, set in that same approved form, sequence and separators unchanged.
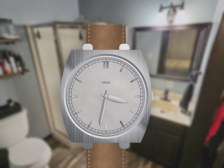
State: 3 h 32 min
